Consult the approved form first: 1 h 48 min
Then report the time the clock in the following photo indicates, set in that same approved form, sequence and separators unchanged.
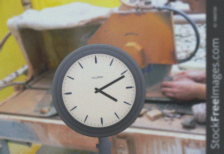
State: 4 h 11 min
